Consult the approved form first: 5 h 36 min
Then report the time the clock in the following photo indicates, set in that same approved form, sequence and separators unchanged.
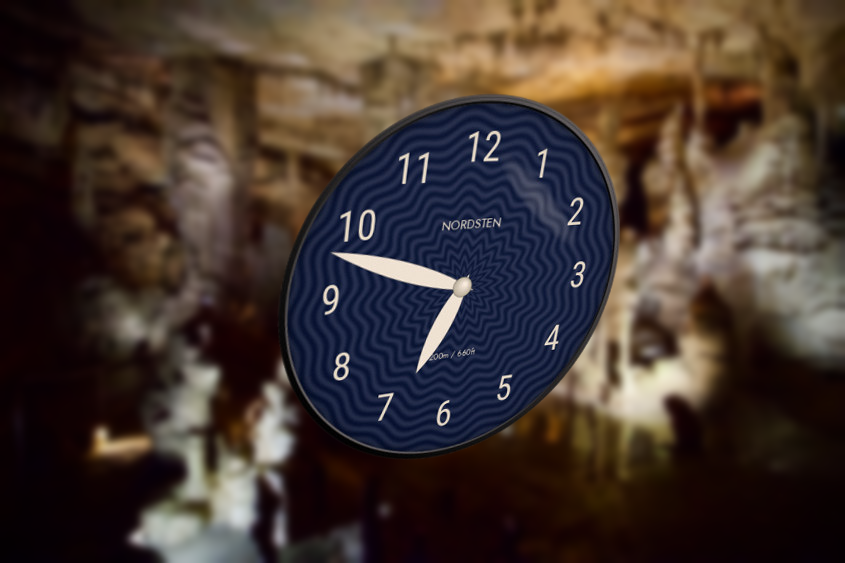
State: 6 h 48 min
